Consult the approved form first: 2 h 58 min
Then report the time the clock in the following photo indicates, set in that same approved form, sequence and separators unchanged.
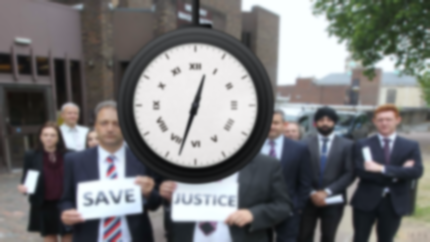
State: 12 h 33 min
